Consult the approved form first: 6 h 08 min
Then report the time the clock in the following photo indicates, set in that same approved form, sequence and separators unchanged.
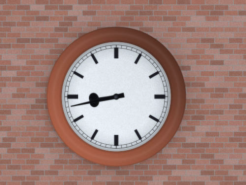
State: 8 h 43 min
